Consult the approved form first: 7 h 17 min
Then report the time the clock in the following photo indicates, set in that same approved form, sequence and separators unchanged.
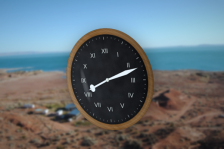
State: 8 h 12 min
